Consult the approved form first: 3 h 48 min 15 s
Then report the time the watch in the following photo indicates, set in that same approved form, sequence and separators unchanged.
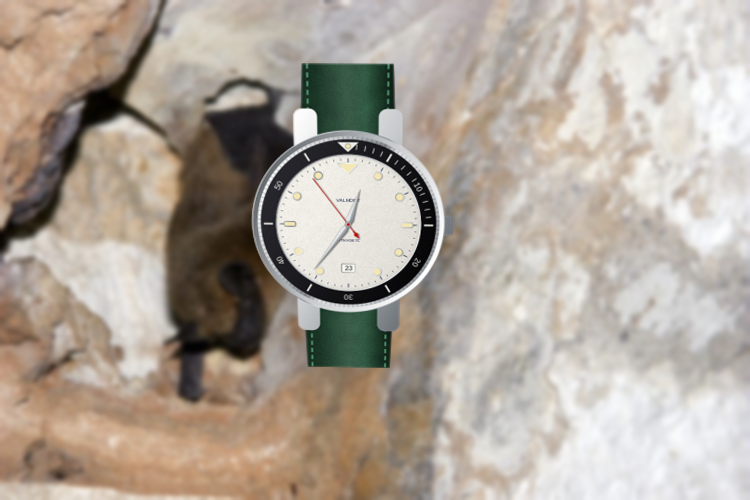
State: 12 h 35 min 54 s
